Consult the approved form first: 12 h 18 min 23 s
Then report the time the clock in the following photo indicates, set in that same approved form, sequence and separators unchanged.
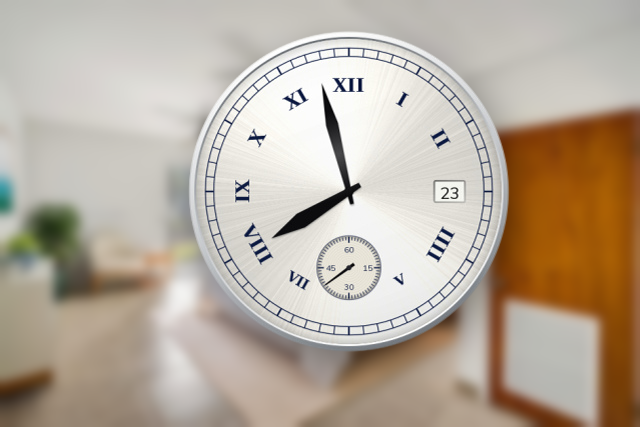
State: 7 h 57 min 39 s
